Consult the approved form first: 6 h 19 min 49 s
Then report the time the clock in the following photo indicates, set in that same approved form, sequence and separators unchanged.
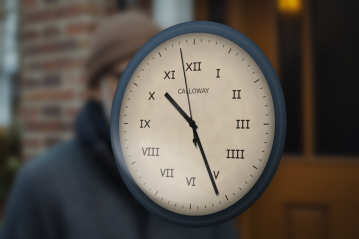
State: 10 h 25 min 58 s
